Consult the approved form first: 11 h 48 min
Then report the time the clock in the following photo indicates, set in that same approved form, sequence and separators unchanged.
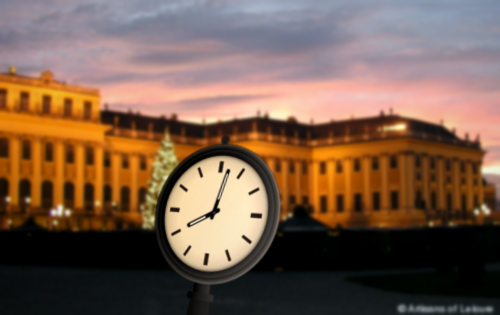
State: 8 h 02 min
